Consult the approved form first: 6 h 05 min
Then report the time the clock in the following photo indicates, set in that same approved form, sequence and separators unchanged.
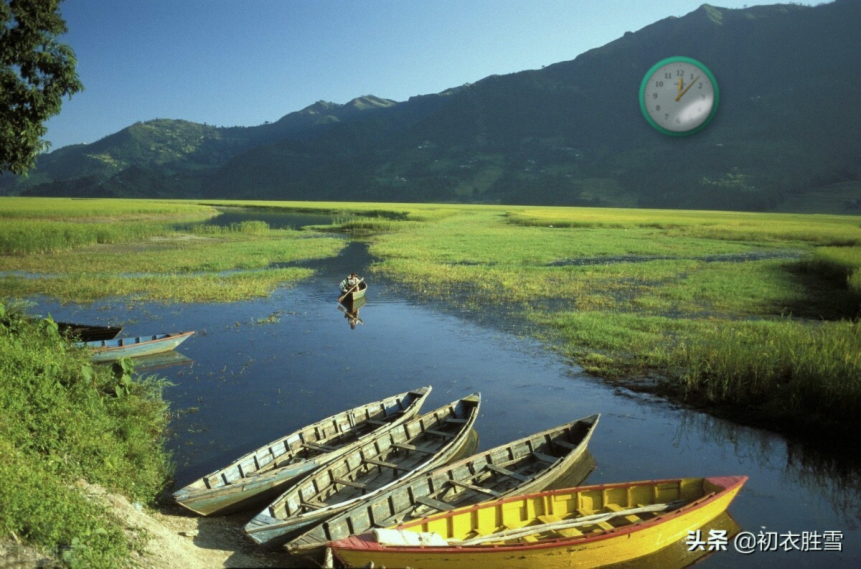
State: 12 h 07 min
